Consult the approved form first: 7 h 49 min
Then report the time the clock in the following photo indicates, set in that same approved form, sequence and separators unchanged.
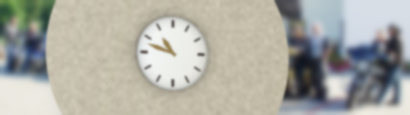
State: 10 h 48 min
